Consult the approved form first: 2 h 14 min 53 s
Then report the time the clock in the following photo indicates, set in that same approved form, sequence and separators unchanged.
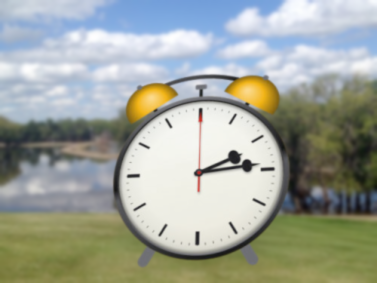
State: 2 h 14 min 00 s
